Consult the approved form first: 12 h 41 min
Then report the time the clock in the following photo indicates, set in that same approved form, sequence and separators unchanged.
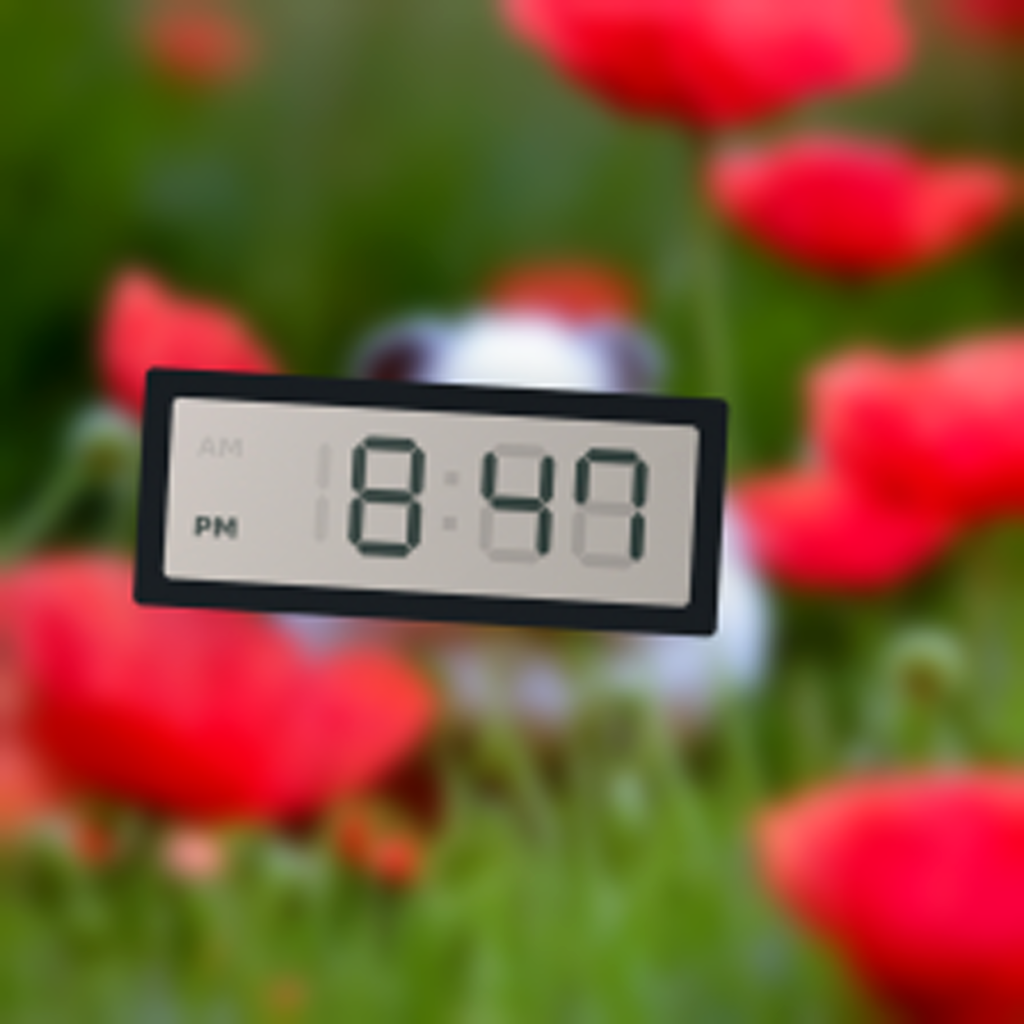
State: 8 h 47 min
